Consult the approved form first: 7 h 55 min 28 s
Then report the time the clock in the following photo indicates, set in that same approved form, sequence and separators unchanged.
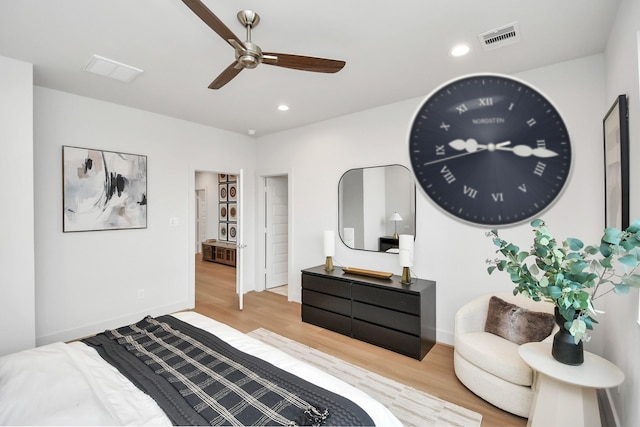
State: 9 h 16 min 43 s
